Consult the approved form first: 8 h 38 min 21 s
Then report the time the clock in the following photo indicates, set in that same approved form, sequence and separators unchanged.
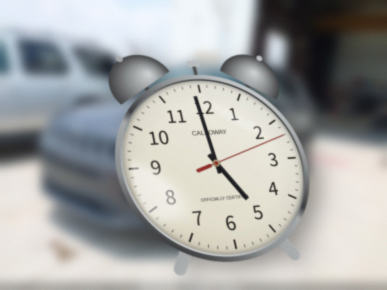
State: 4 h 59 min 12 s
